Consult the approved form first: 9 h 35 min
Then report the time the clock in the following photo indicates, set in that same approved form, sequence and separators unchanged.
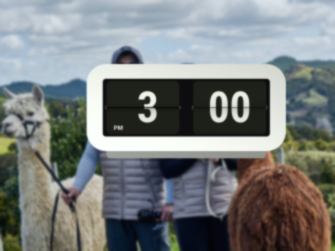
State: 3 h 00 min
